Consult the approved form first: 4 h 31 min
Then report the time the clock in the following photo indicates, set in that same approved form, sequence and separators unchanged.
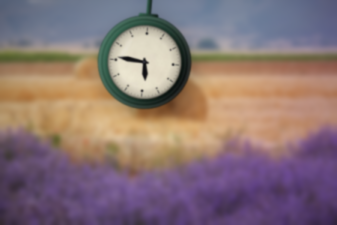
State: 5 h 46 min
